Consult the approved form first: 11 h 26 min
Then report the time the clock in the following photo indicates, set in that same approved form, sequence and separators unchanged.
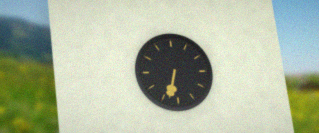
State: 6 h 33 min
